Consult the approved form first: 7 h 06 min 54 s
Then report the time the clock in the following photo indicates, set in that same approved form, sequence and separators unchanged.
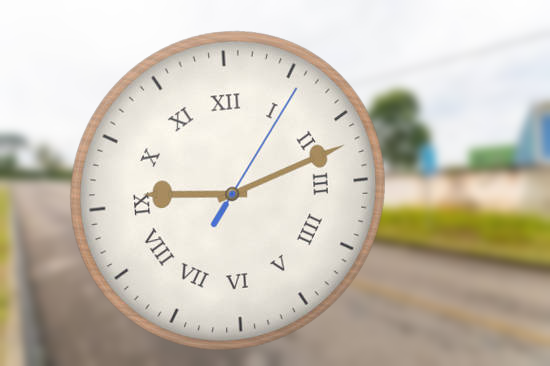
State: 9 h 12 min 06 s
